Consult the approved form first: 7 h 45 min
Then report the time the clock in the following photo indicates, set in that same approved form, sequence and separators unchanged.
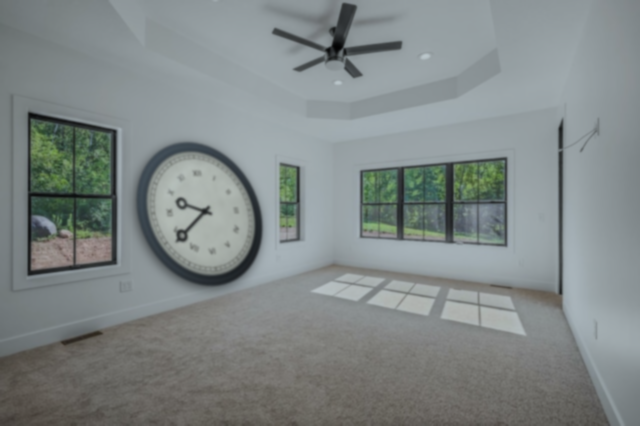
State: 9 h 39 min
